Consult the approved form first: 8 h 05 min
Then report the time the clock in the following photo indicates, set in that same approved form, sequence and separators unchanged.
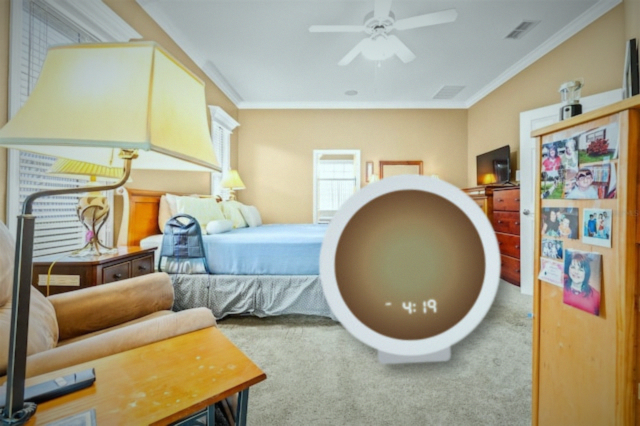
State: 4 h 19 min
